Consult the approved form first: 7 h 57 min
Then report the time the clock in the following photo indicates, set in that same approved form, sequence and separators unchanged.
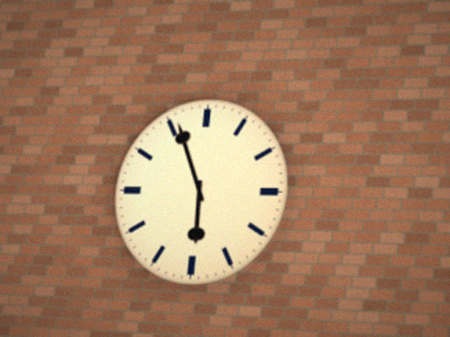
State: 5 h 56 min
